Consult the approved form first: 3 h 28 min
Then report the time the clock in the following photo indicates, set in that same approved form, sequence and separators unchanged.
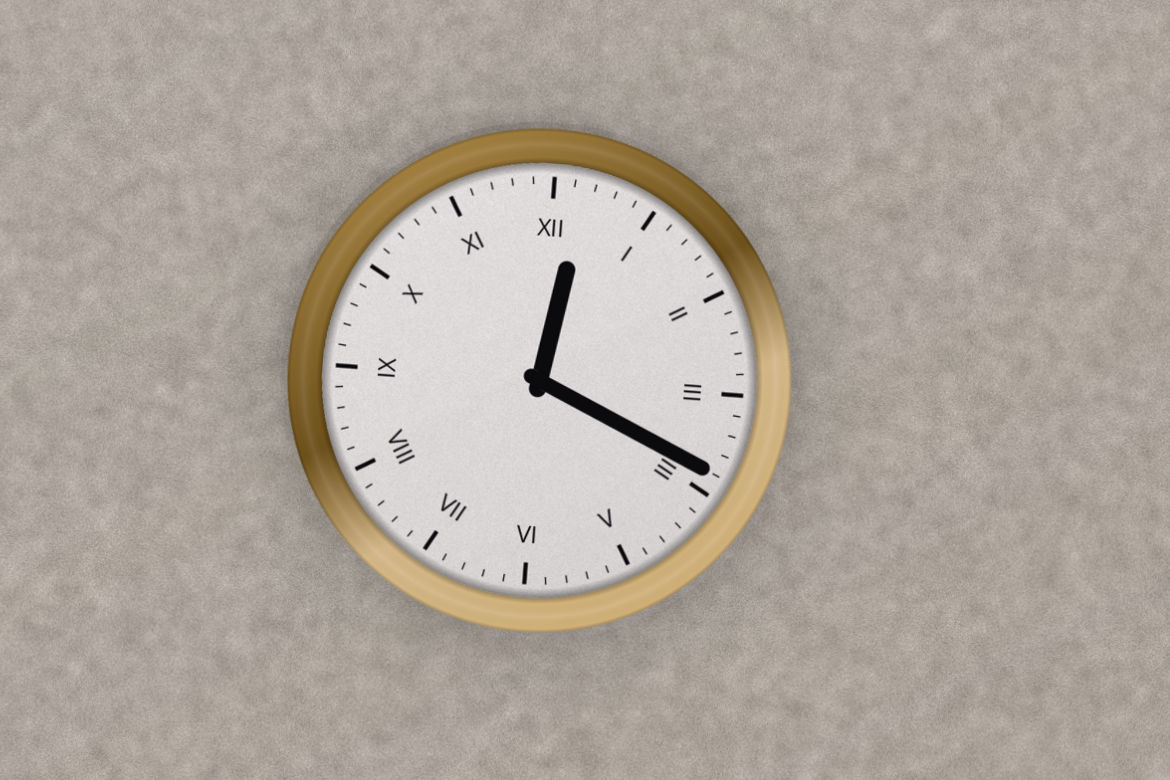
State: 12 h 19 min
